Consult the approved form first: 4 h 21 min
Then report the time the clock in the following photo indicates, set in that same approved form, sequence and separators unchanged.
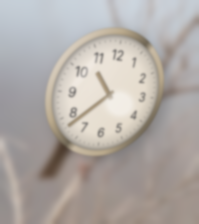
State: 10 h 38 min
